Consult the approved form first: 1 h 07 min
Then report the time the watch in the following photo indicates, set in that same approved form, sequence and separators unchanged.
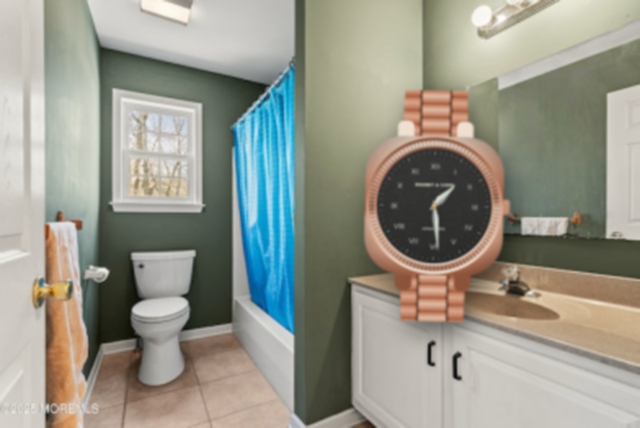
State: 1 h 29 min
